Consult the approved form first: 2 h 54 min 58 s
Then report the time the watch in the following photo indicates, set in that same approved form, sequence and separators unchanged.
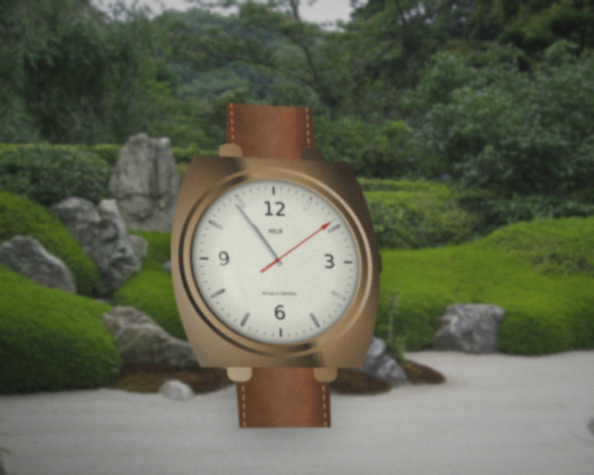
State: 10 h 54 min 09 s
